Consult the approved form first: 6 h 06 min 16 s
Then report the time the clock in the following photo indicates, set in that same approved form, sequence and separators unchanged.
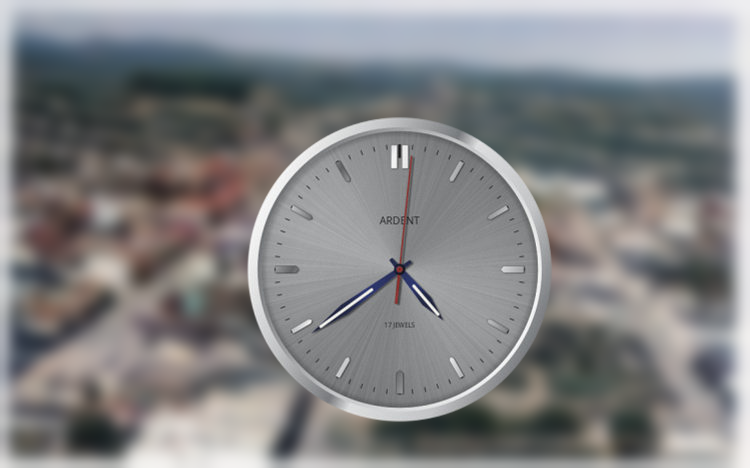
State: 4 h 39 min 01 s
